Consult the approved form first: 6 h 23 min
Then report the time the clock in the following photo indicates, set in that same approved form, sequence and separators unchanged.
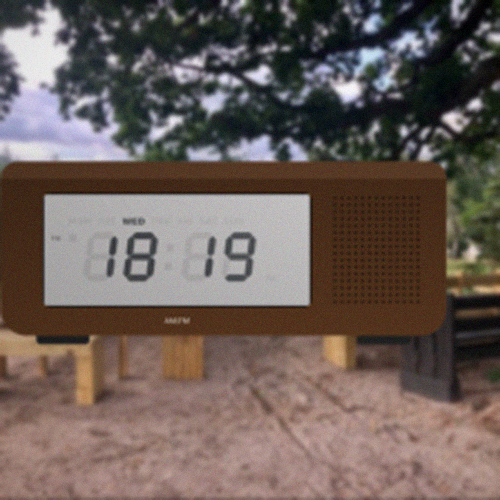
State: 18 h 19 min
